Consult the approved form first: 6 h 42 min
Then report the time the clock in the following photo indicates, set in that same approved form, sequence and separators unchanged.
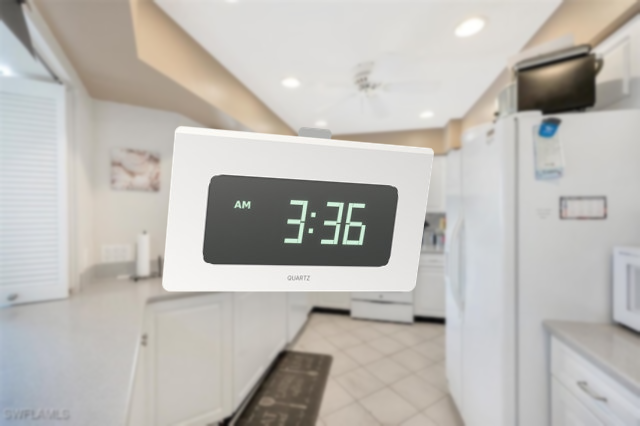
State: 3 h 36 min
